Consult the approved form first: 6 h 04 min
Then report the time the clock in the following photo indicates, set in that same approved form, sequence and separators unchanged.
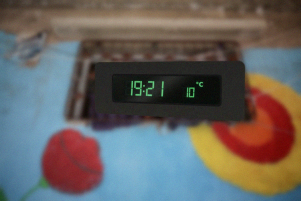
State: 19 h 21 min
